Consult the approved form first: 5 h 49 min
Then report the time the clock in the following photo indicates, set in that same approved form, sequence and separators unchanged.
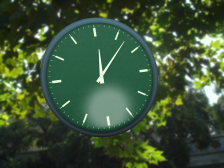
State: 12 h 07 min
